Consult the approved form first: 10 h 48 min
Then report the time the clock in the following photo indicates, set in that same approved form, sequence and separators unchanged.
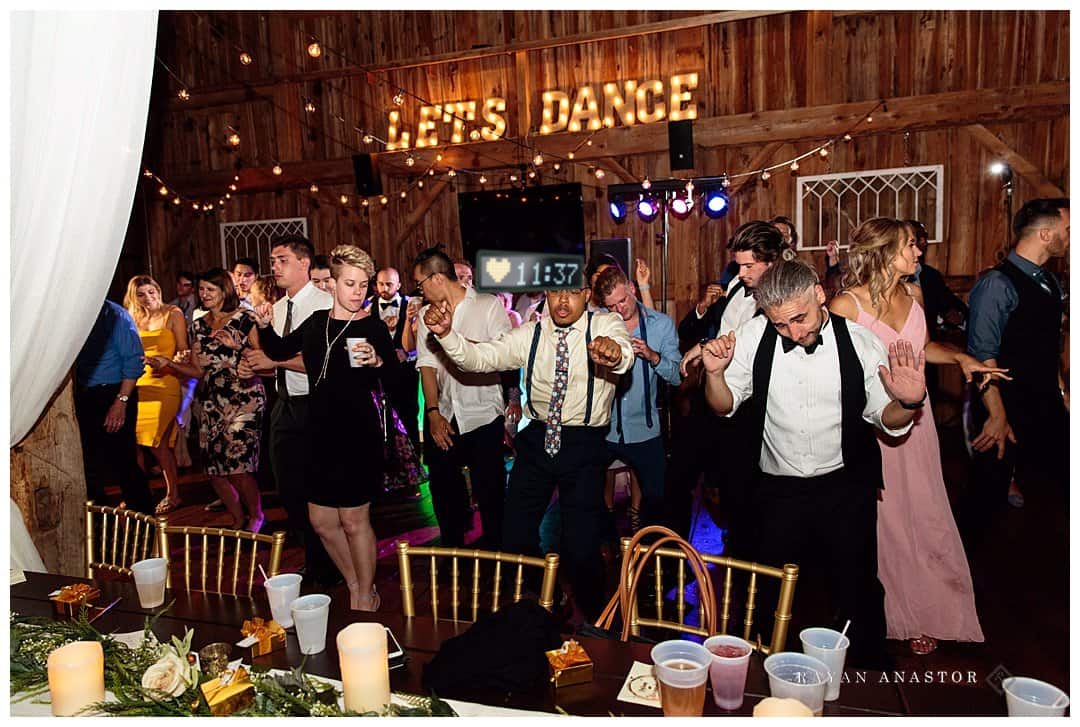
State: 11 h 37 min
